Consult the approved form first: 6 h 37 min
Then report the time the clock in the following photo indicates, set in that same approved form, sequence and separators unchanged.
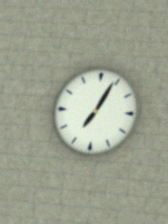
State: 7 h 04 min
